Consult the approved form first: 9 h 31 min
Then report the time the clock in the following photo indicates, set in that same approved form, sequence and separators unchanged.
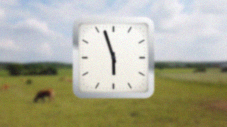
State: 5 h 57 min
